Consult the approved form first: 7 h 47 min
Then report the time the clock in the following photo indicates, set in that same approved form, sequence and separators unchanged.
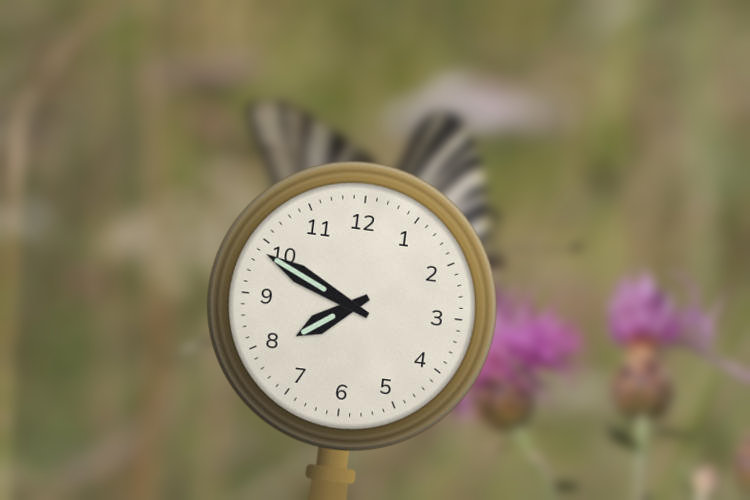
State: 7 h 49 min
